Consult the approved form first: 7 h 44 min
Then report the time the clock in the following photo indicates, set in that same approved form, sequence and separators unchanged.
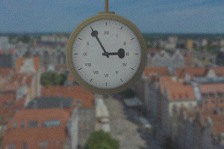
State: 2 h 55 min
